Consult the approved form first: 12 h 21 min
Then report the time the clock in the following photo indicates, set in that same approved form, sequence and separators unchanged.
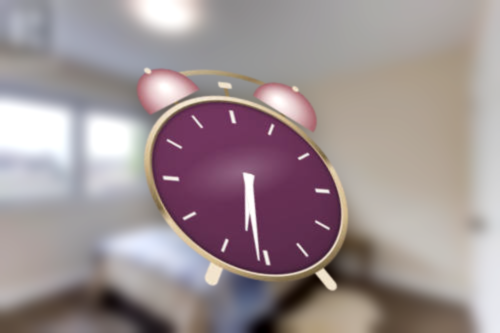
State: 6 h 31 min
